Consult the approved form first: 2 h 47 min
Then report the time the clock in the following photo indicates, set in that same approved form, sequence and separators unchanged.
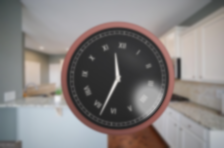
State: 11 h 33 min
